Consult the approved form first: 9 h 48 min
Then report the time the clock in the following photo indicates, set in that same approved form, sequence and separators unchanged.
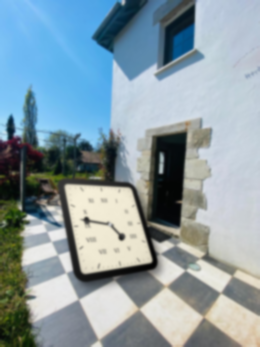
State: 4 h 47 min
